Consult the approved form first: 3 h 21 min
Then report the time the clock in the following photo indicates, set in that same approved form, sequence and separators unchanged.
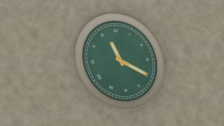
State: 11 h 20 min
